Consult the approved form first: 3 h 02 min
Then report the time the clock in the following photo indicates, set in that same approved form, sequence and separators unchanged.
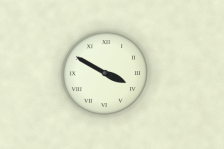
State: 3 h 50 min
